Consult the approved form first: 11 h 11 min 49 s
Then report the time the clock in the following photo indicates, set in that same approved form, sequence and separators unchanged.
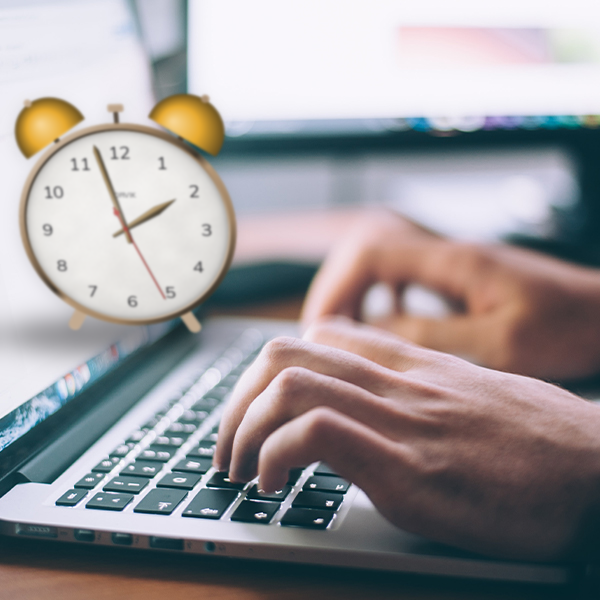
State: 1 h 57 min 26 s
